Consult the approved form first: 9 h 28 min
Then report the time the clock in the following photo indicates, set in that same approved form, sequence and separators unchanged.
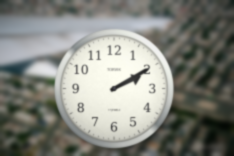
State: 2 h 10 min
